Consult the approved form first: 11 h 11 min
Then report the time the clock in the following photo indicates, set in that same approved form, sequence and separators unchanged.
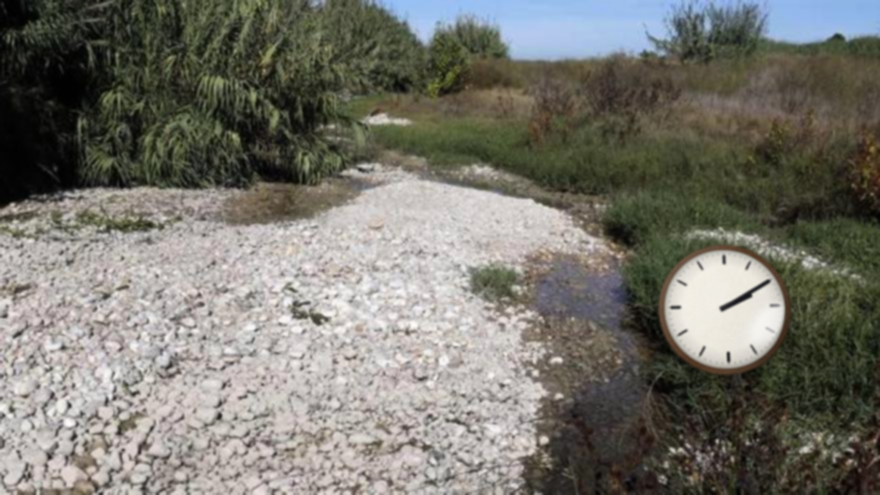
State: 2 h 10 min
